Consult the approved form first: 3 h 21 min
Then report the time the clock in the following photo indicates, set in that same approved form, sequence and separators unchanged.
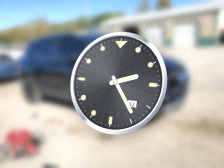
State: 2 h 24 min
